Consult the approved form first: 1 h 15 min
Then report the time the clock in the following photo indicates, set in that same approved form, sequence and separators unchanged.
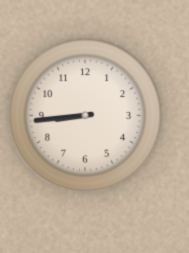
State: 8 h 44 min
